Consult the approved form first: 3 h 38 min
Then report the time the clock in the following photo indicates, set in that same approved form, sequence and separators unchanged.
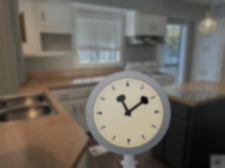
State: 11 h 09 min
